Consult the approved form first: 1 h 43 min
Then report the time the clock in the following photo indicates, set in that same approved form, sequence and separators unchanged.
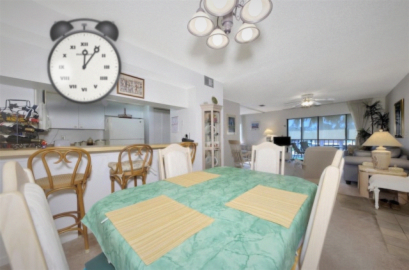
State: 12 h 06 min
